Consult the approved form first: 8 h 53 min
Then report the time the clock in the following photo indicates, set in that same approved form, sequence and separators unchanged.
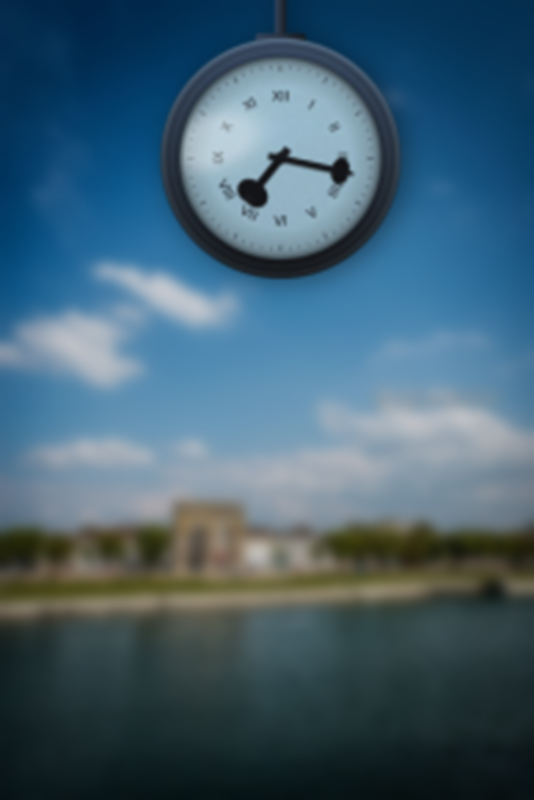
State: 7 h 17 min
